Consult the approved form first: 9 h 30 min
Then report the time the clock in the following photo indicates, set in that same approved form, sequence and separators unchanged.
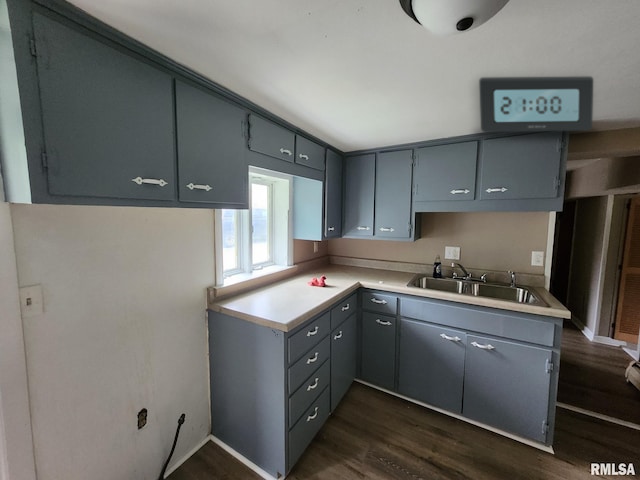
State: 21 h 00 min
